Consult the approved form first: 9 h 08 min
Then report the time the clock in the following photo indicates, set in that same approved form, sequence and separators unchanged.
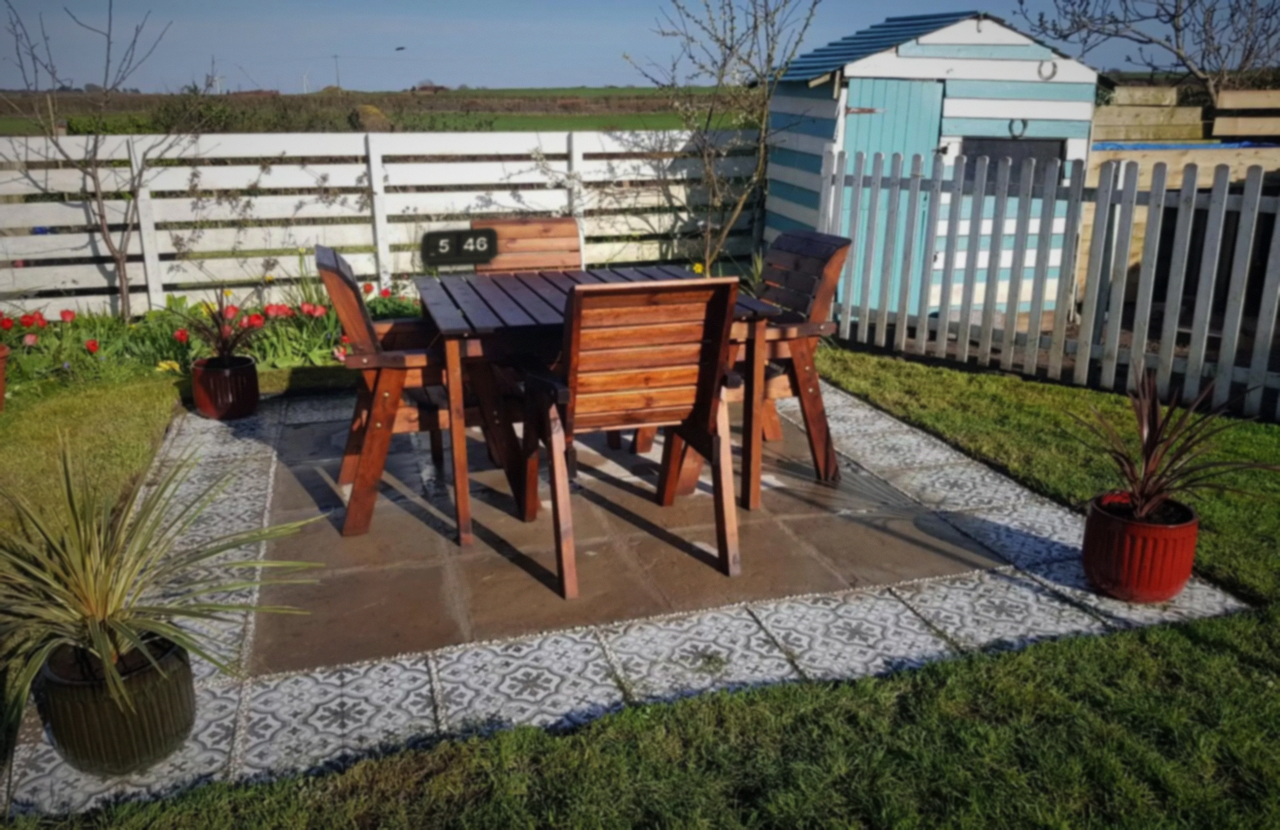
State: 5 h 46 min
